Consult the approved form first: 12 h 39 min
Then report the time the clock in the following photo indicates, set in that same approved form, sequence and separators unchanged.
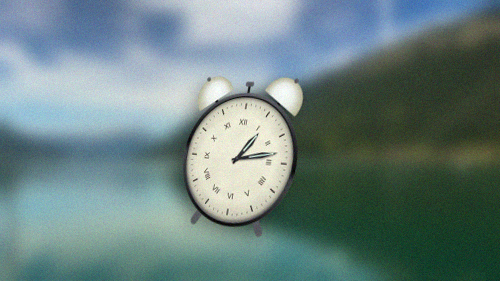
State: 1 h 13 min
